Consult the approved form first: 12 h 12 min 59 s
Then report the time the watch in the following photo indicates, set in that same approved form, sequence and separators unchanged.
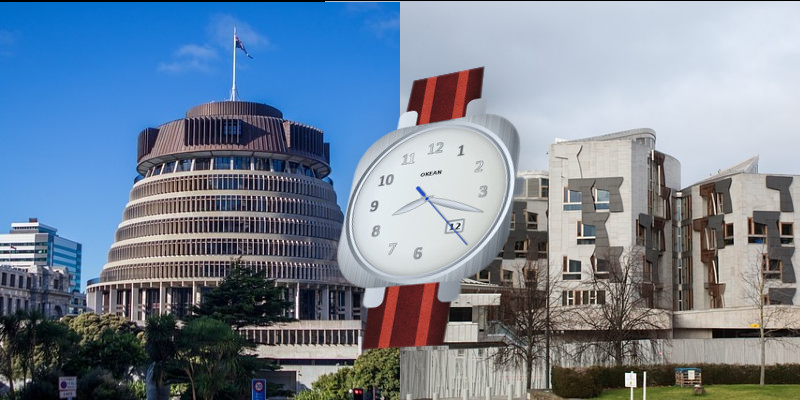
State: 8 h 18 min 23 s
